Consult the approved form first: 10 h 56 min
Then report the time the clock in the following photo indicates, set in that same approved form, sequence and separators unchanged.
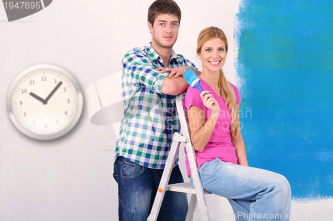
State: 10 h 07 min
